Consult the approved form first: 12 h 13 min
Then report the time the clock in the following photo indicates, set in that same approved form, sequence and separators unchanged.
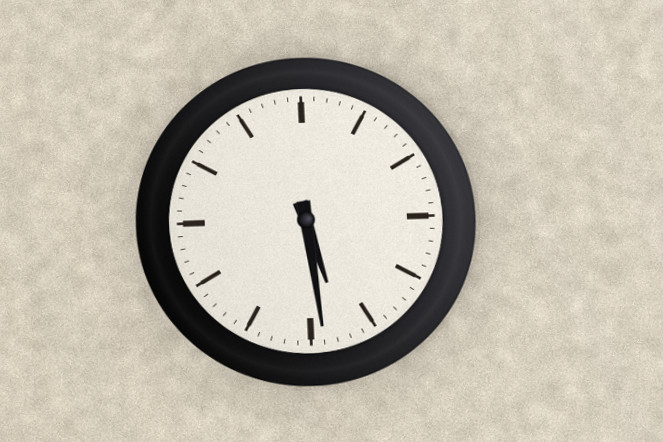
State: 5 h 29 min
